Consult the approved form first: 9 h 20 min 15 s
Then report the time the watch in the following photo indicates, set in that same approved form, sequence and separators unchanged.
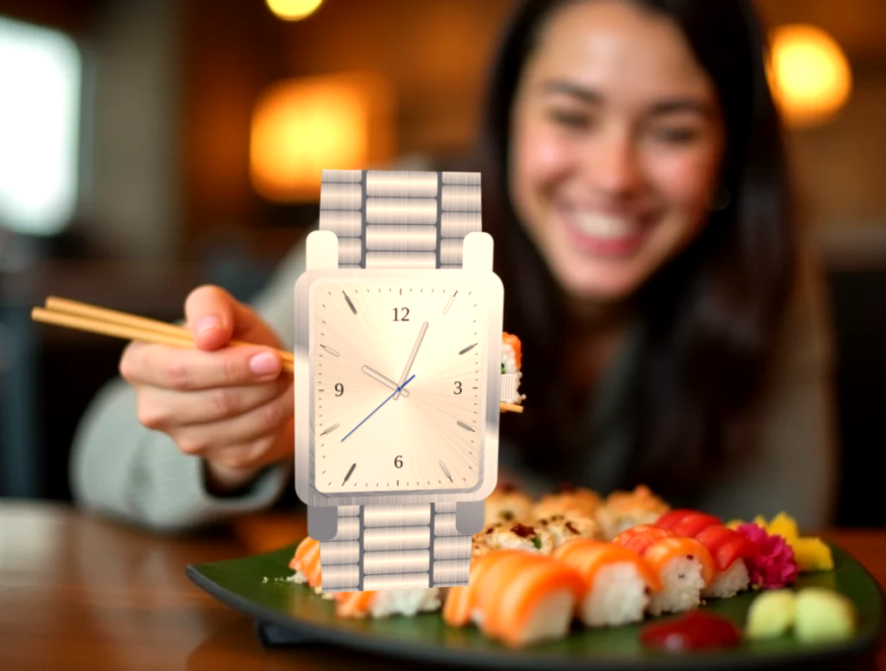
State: 10 h 03 min 38 s
